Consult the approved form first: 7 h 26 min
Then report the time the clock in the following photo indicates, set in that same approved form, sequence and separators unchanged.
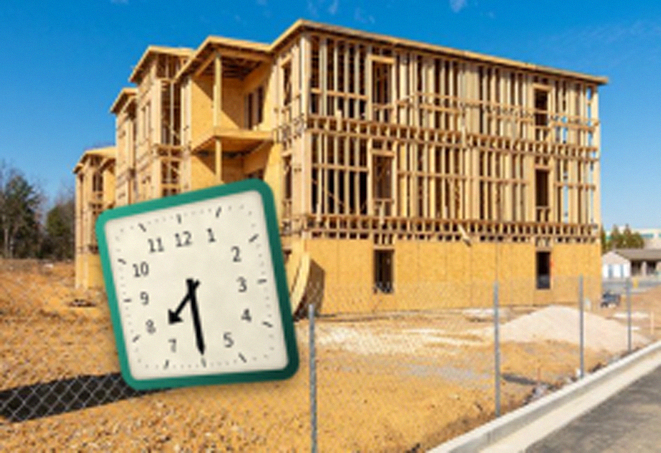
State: 7 h 30 min
